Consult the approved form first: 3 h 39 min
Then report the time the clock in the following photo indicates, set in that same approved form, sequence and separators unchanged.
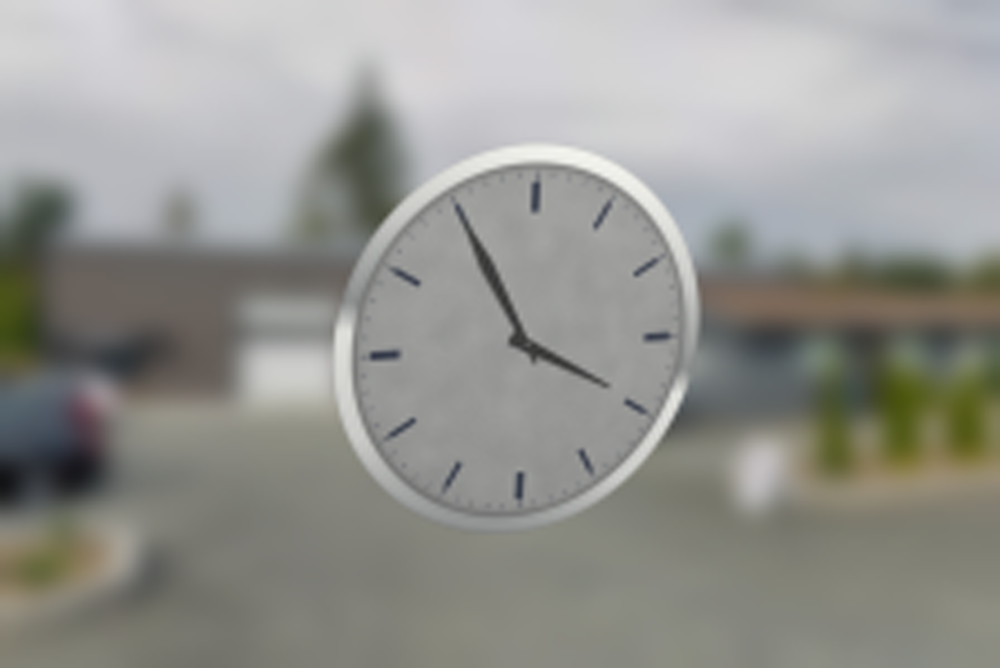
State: 3 h 55 min
